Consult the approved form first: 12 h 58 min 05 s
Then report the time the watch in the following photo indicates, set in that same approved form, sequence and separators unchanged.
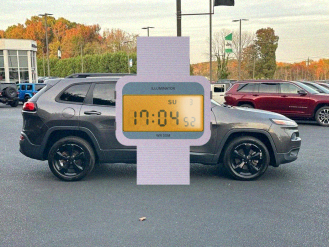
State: 17 h 04 min 52 s
